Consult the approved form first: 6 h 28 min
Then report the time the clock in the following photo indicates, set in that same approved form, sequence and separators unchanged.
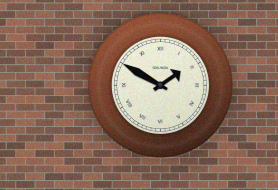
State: 1 h 50 min
